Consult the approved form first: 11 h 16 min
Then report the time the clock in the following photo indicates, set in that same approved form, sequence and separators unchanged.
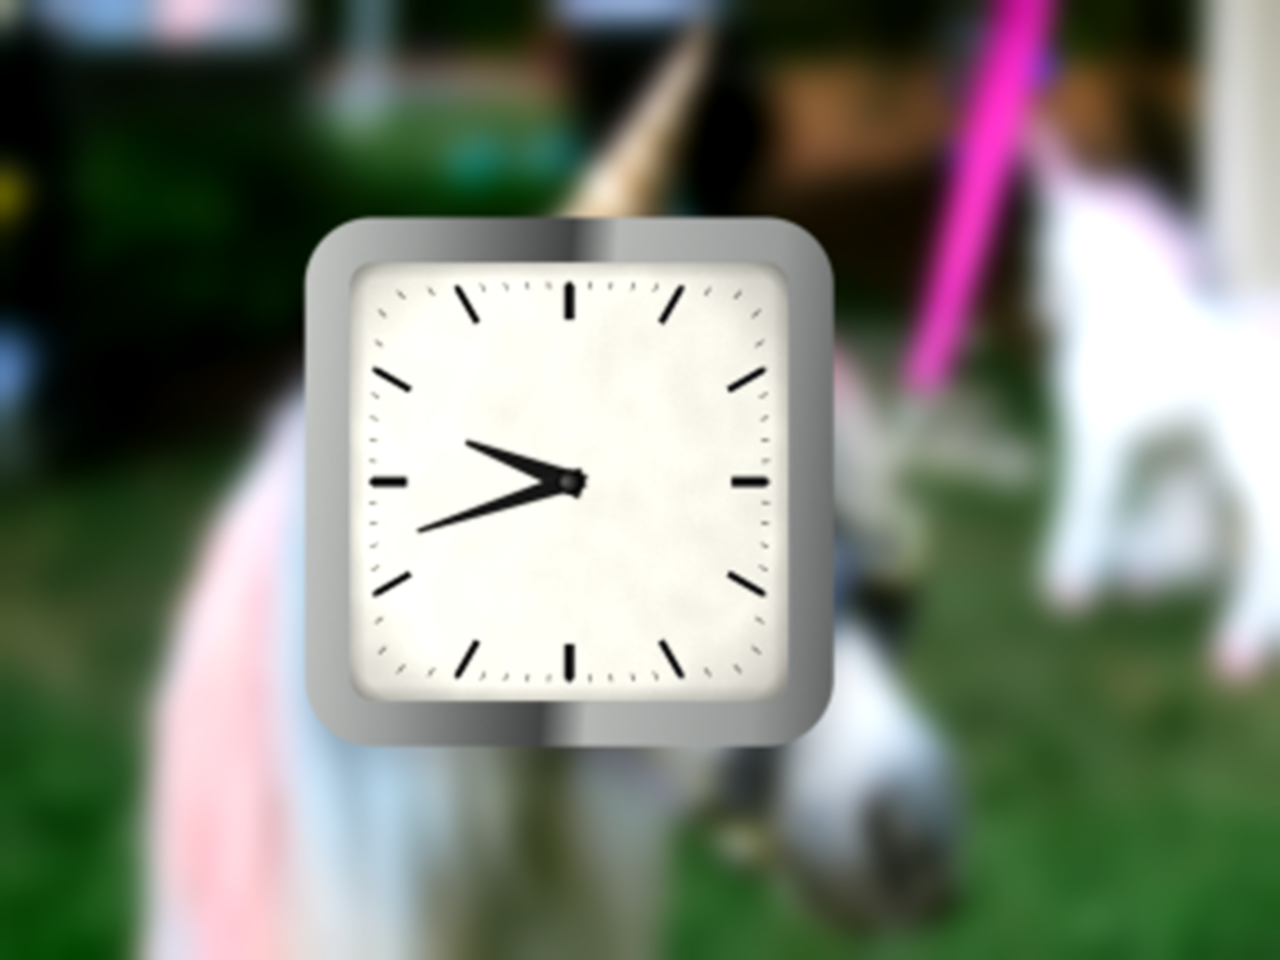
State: 9 h 42 min
